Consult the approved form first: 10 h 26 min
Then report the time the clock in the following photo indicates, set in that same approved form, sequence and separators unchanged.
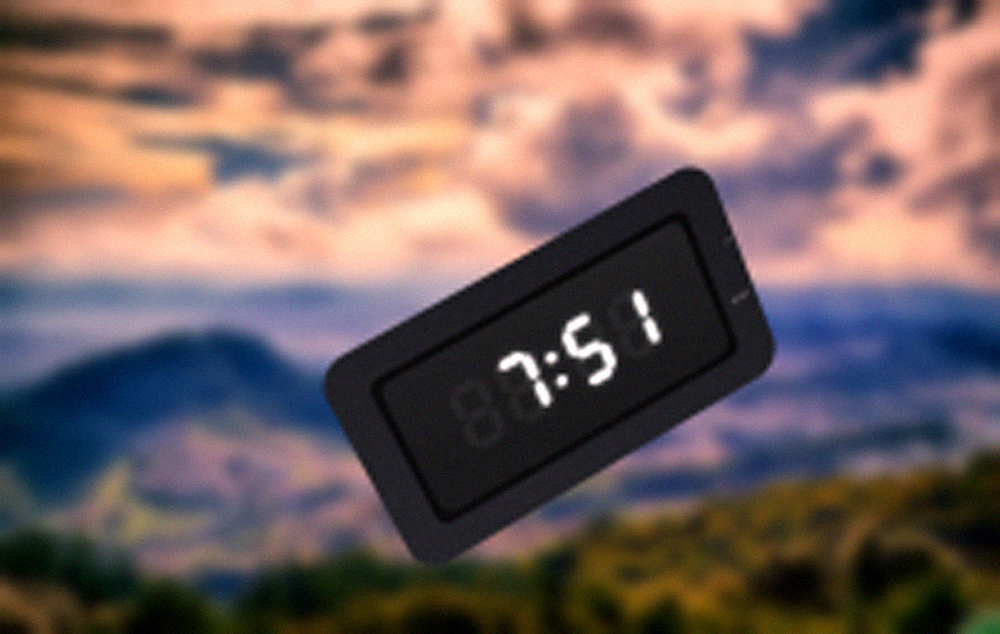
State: 7 h 51 min
